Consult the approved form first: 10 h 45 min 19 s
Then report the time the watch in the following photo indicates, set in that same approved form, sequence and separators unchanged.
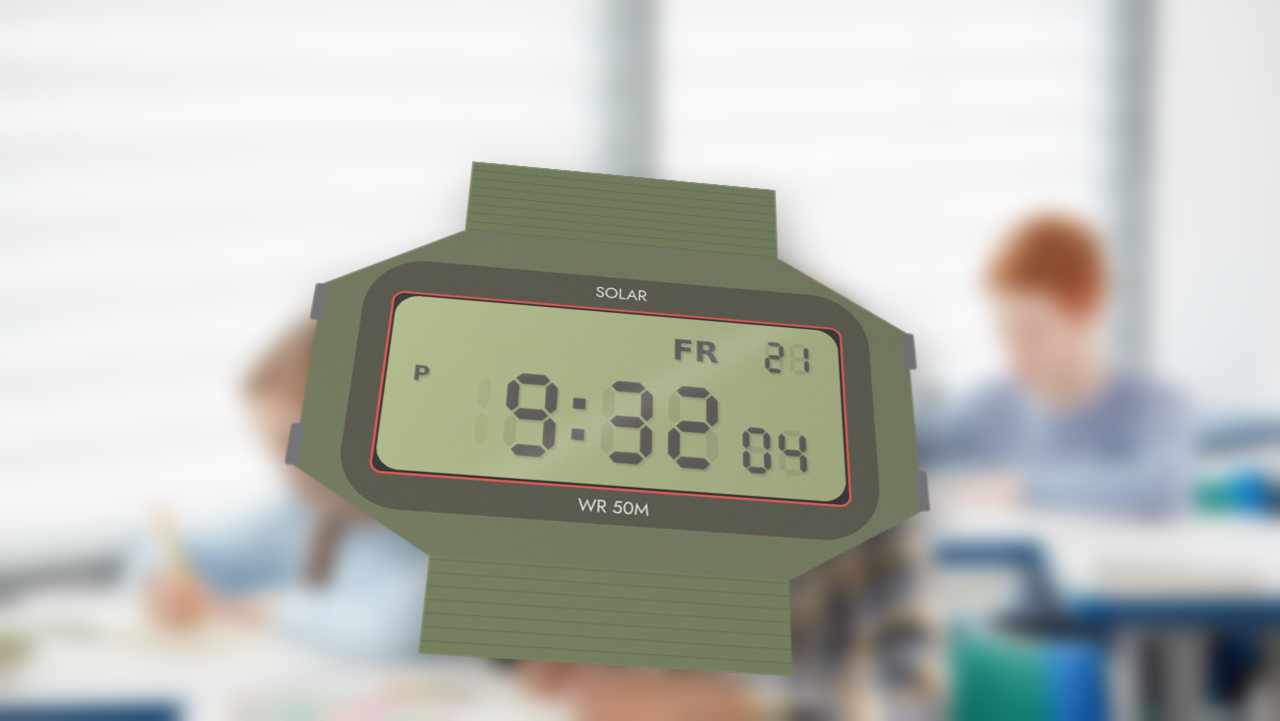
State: 9 h 32 min 04 s
